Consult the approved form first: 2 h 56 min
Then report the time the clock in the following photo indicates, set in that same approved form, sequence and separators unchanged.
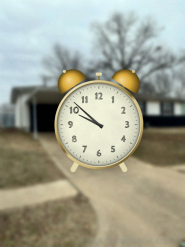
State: 9 h 52 min
